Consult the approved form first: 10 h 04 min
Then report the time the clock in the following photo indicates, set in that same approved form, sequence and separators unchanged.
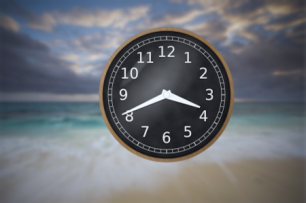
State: 3 h 41 min
